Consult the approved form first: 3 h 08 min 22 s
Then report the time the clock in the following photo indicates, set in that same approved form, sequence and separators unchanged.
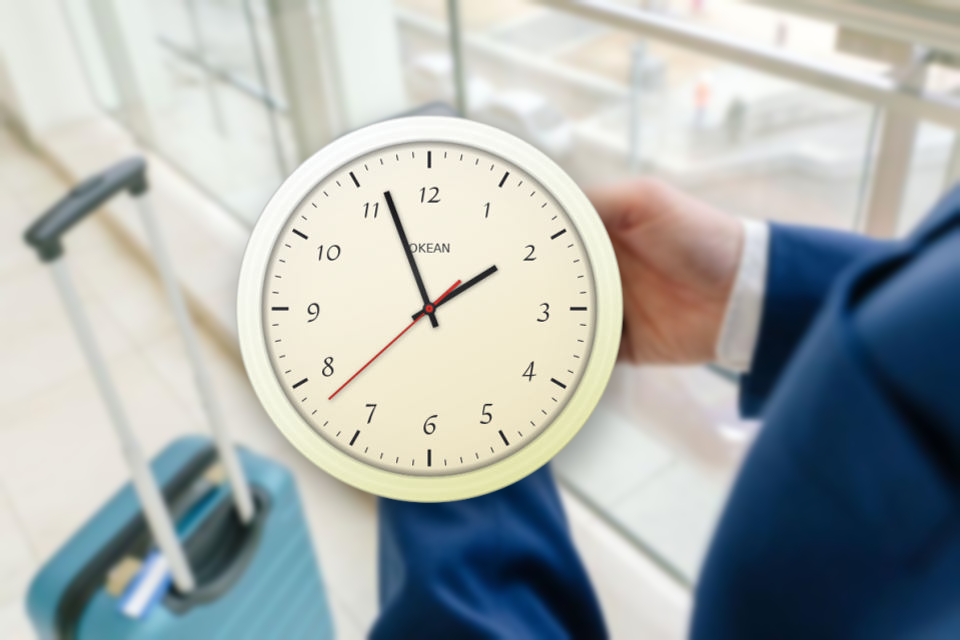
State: 1 h 56 min 38 s
